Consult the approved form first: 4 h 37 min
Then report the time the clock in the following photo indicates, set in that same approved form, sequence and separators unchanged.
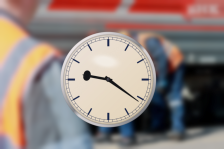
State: 9 h 21 min
